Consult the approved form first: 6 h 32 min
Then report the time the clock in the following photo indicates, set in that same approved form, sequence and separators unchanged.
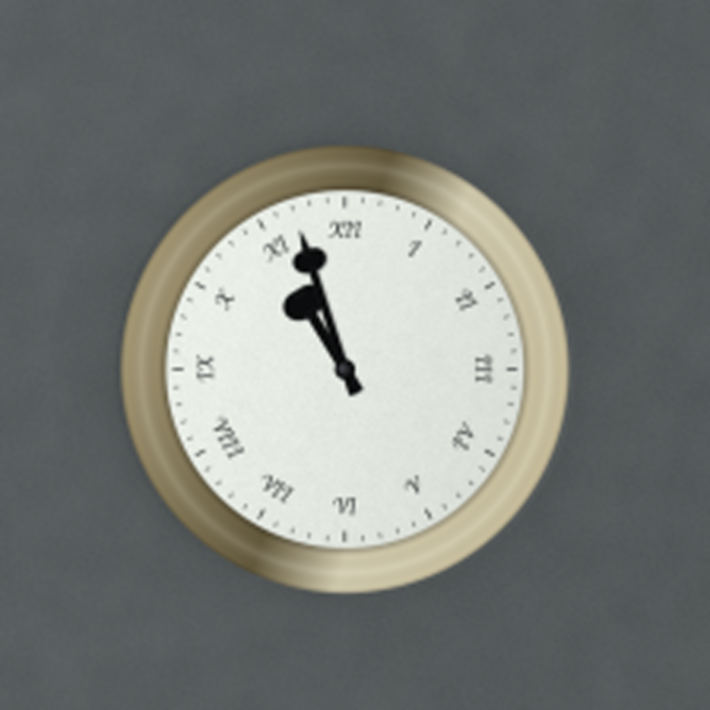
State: 10 h 57 min
